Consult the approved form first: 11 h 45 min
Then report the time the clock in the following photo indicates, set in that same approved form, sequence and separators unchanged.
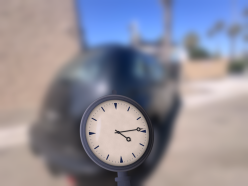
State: 4 h 14 min
